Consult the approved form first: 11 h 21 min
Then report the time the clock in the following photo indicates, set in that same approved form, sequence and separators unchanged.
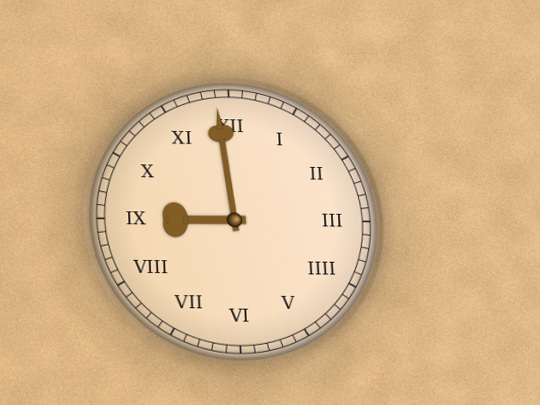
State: 8 h 59 min
